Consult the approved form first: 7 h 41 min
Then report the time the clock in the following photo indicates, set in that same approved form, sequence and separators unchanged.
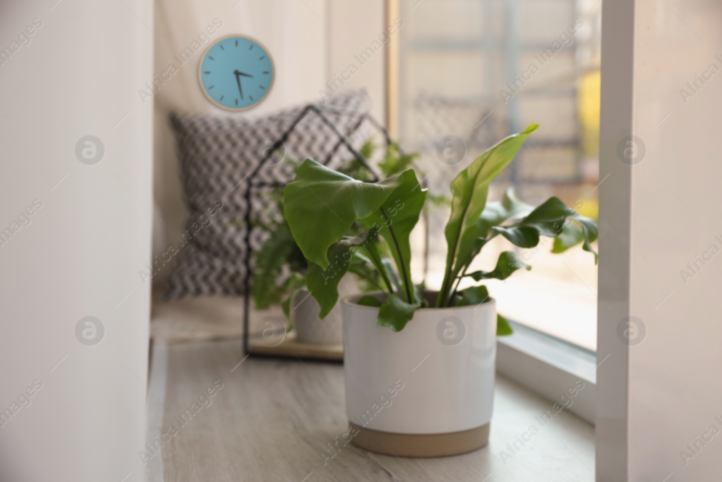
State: 3 h 28 min
